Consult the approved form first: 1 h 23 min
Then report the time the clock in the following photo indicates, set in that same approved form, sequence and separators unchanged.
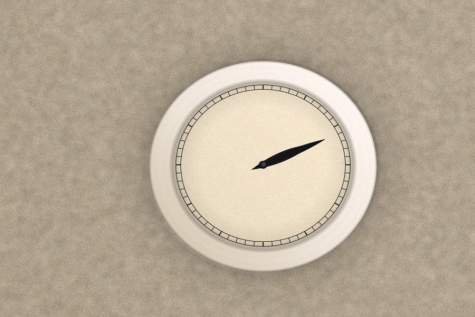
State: 2 h 11 min
